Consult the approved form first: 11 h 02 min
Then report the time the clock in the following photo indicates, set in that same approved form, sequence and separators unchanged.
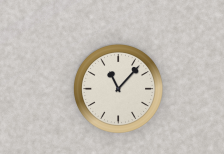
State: 11 h 07 min
